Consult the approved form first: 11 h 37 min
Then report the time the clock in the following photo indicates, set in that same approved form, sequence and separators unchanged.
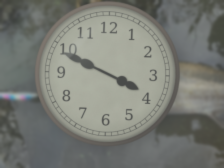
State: 3 h 49 min
